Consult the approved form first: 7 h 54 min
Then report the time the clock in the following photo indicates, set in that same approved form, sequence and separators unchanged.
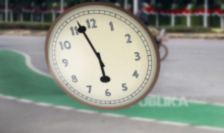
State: 5 h 57 min
